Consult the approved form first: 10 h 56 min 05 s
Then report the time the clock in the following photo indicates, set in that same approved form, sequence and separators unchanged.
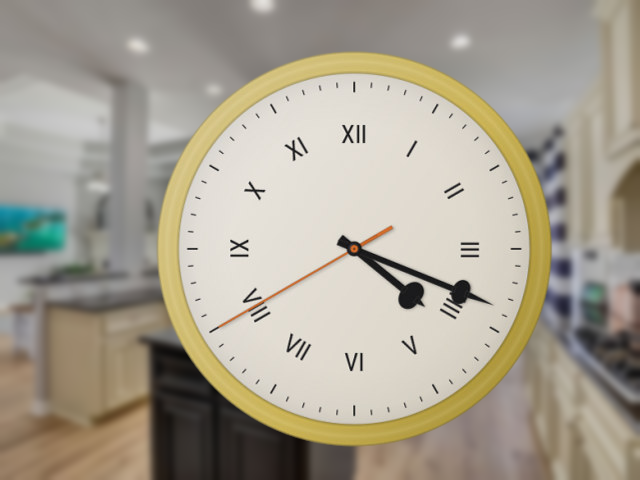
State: 4 h 18 min 40 s
